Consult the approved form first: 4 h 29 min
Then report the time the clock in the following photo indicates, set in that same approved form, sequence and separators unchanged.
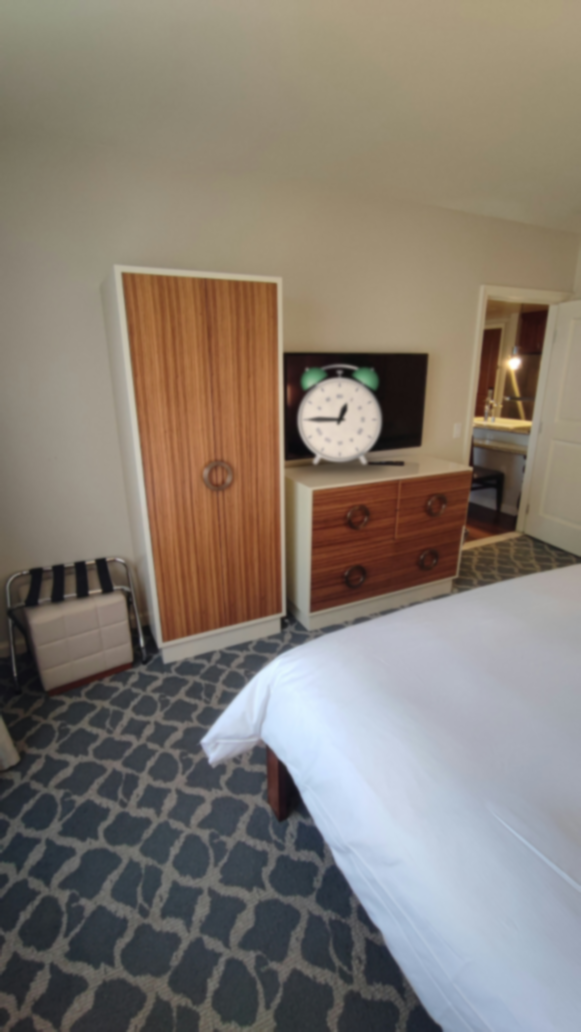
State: 12 h 45 min
